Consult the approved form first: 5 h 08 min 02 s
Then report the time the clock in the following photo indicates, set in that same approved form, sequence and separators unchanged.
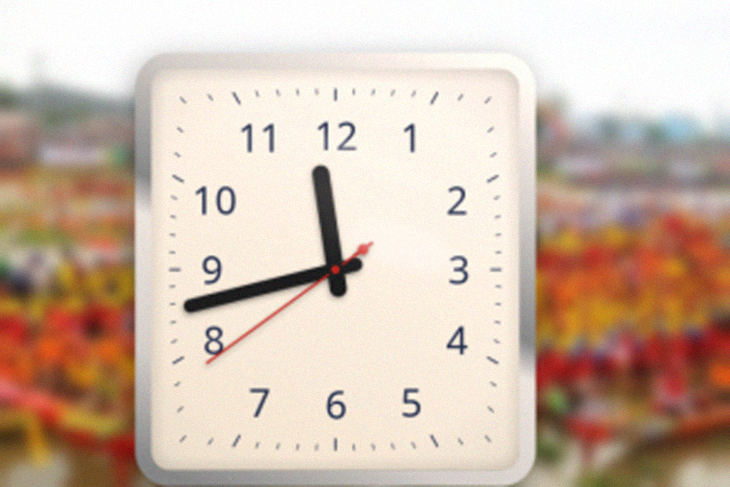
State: 11 h 42 min 39 s
